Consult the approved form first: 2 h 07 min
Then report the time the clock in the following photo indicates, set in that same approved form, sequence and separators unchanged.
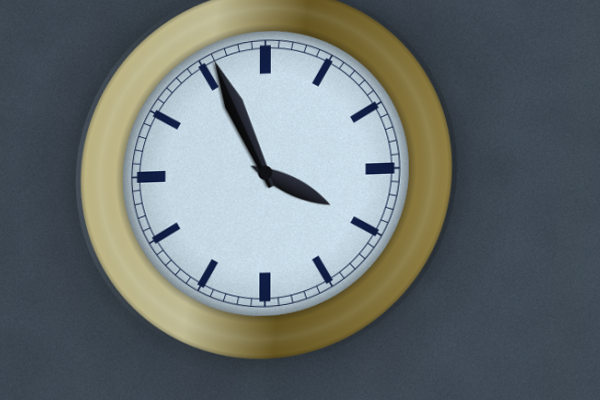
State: 3 h 56 min
